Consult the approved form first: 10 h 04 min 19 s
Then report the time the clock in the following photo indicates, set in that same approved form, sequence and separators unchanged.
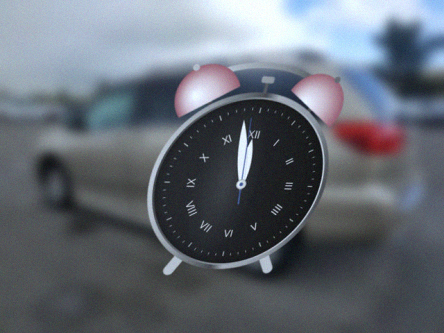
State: 11 h 57 min 59 s
